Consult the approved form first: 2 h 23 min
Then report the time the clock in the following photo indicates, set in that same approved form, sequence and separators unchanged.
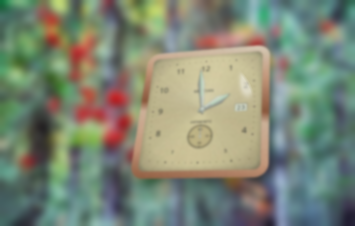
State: 1 h 59 min
